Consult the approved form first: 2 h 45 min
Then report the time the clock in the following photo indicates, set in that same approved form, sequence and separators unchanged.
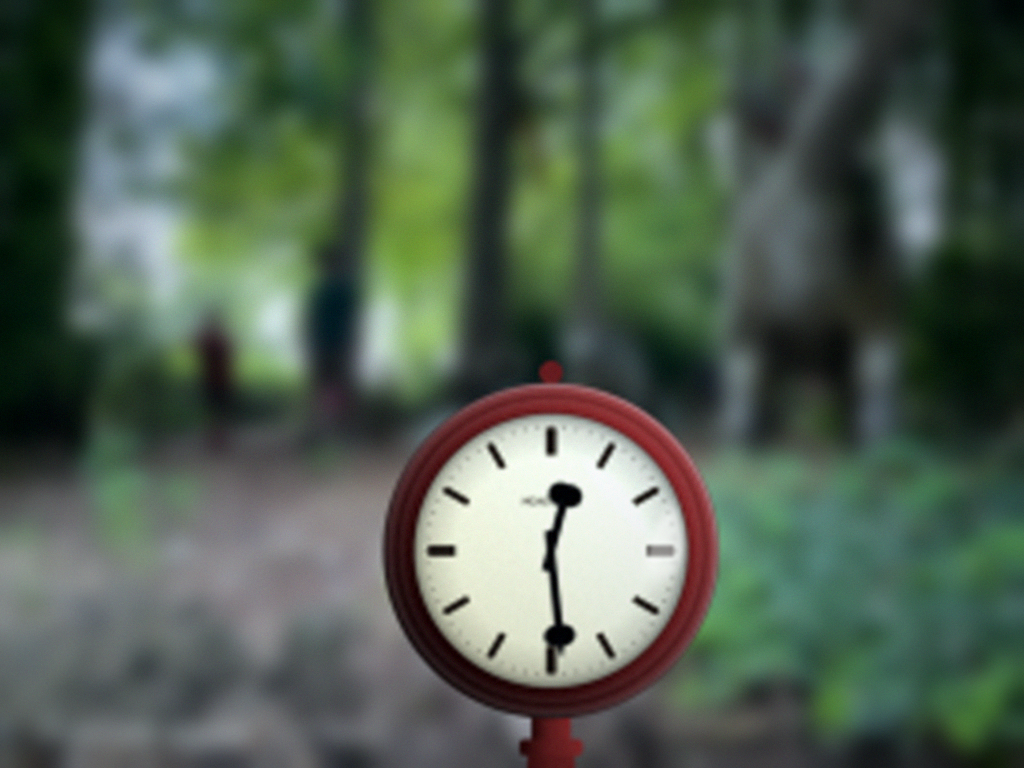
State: 12 h 29 min
